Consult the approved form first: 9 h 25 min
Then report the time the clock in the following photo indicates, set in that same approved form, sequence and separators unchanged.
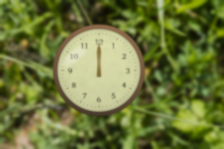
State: 12 h 00 min
